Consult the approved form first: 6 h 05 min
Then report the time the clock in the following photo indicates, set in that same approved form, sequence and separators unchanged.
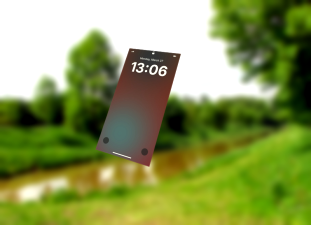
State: 13 h 06 min
